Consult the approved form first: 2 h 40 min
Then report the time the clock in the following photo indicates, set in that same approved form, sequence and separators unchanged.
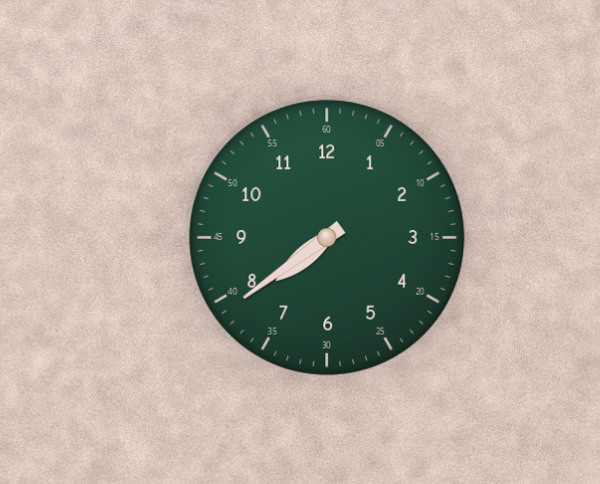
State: 7 h 39 min
